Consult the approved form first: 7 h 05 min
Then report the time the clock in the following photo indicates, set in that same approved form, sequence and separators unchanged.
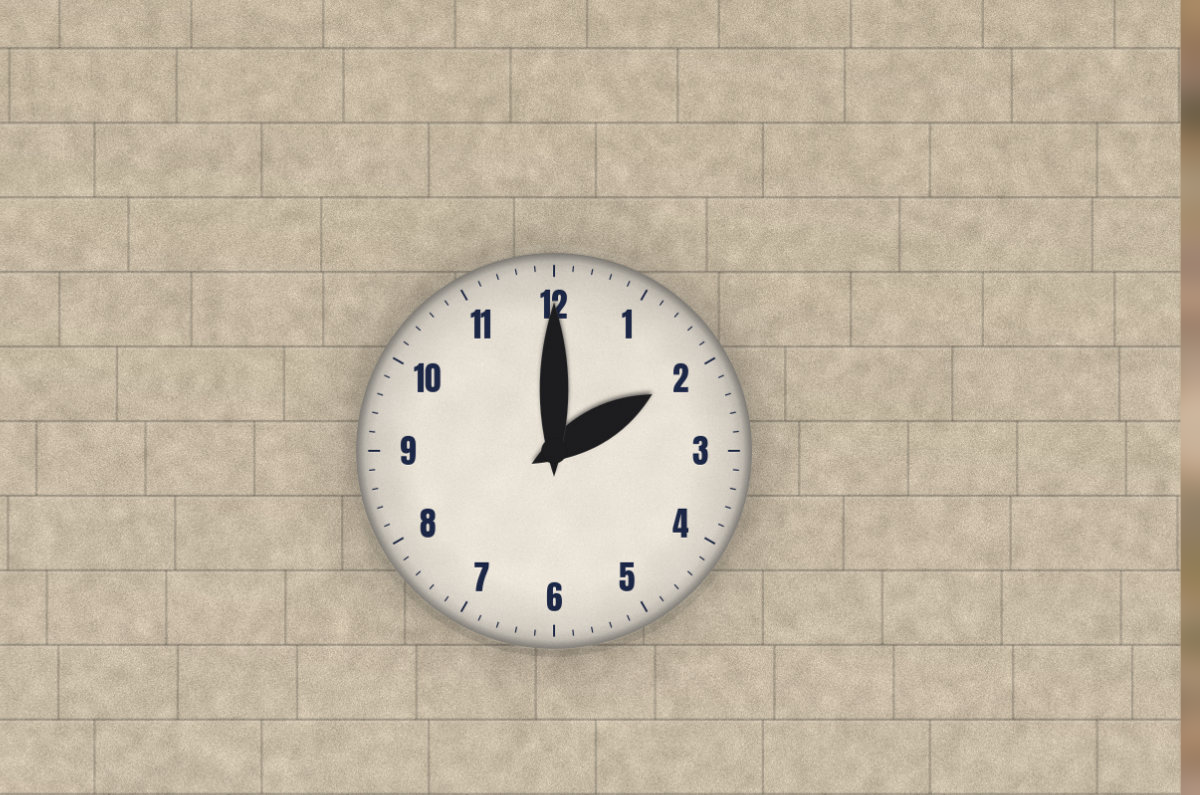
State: 2 h 00 min
